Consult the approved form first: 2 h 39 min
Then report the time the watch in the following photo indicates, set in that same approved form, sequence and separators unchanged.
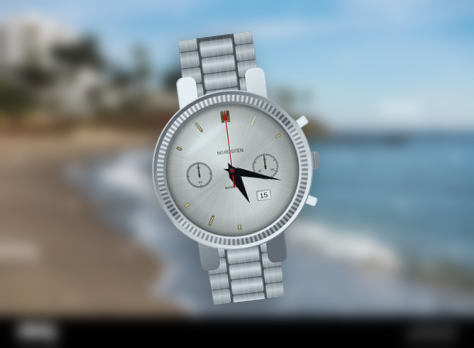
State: 5 h 18 min
